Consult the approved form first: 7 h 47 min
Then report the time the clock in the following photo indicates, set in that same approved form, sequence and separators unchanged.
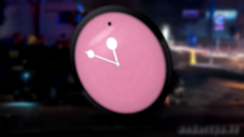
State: 11 h 49 min
